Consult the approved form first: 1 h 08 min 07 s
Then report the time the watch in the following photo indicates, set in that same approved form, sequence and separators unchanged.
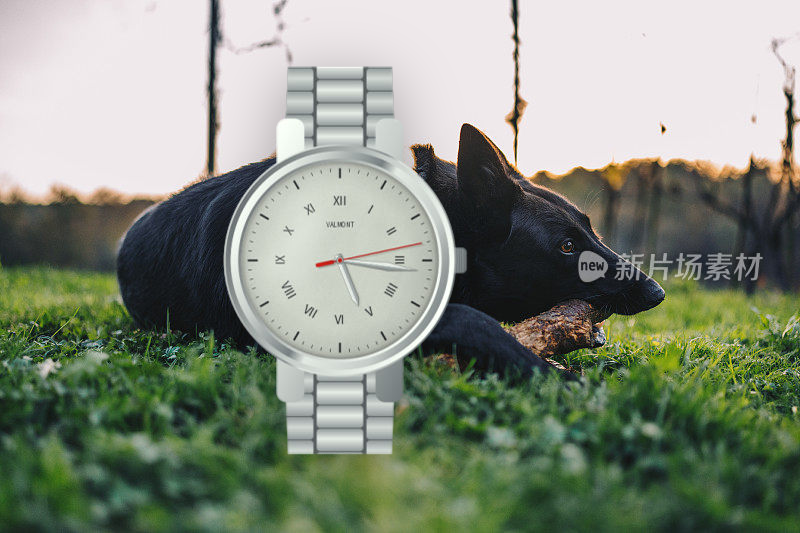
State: 5 h 16 min 13 s
